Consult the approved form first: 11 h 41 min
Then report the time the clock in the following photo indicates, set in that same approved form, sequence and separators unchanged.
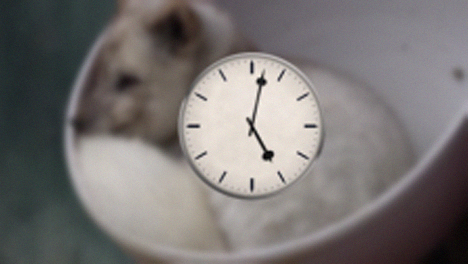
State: 5 h 02 min
